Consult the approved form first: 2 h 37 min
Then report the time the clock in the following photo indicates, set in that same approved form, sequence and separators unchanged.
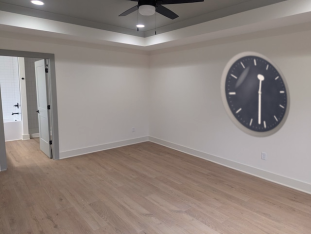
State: 12 h 32 min
